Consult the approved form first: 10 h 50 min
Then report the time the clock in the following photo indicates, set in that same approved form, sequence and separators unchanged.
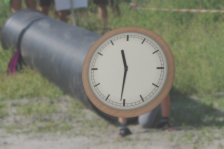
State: 11 h 31 min
